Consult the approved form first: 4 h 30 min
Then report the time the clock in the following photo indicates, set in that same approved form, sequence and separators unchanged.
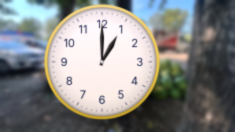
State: 1 h 00 min
